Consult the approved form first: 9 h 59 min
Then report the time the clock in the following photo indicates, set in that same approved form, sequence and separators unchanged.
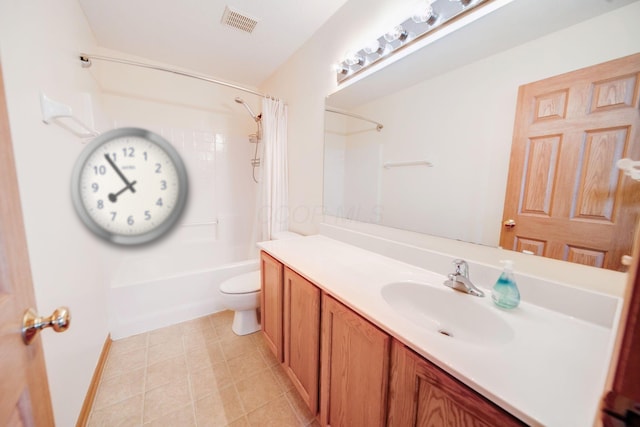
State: 7 h 54 min
